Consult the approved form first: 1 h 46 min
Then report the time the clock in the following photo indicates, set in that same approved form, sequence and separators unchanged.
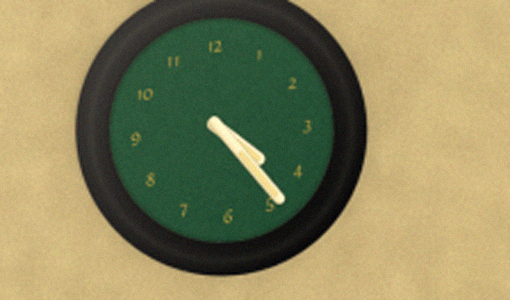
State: 4 h 24 min
